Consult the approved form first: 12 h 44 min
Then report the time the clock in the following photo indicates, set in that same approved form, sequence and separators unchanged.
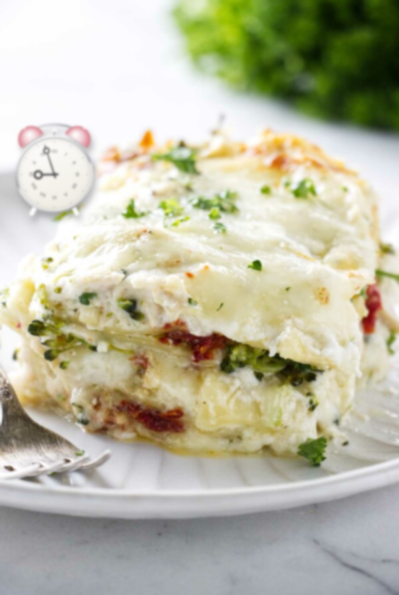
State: 8 h 57 min
